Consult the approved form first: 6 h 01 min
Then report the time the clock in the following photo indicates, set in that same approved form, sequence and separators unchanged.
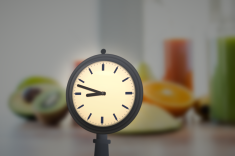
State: 8 h 48 min
